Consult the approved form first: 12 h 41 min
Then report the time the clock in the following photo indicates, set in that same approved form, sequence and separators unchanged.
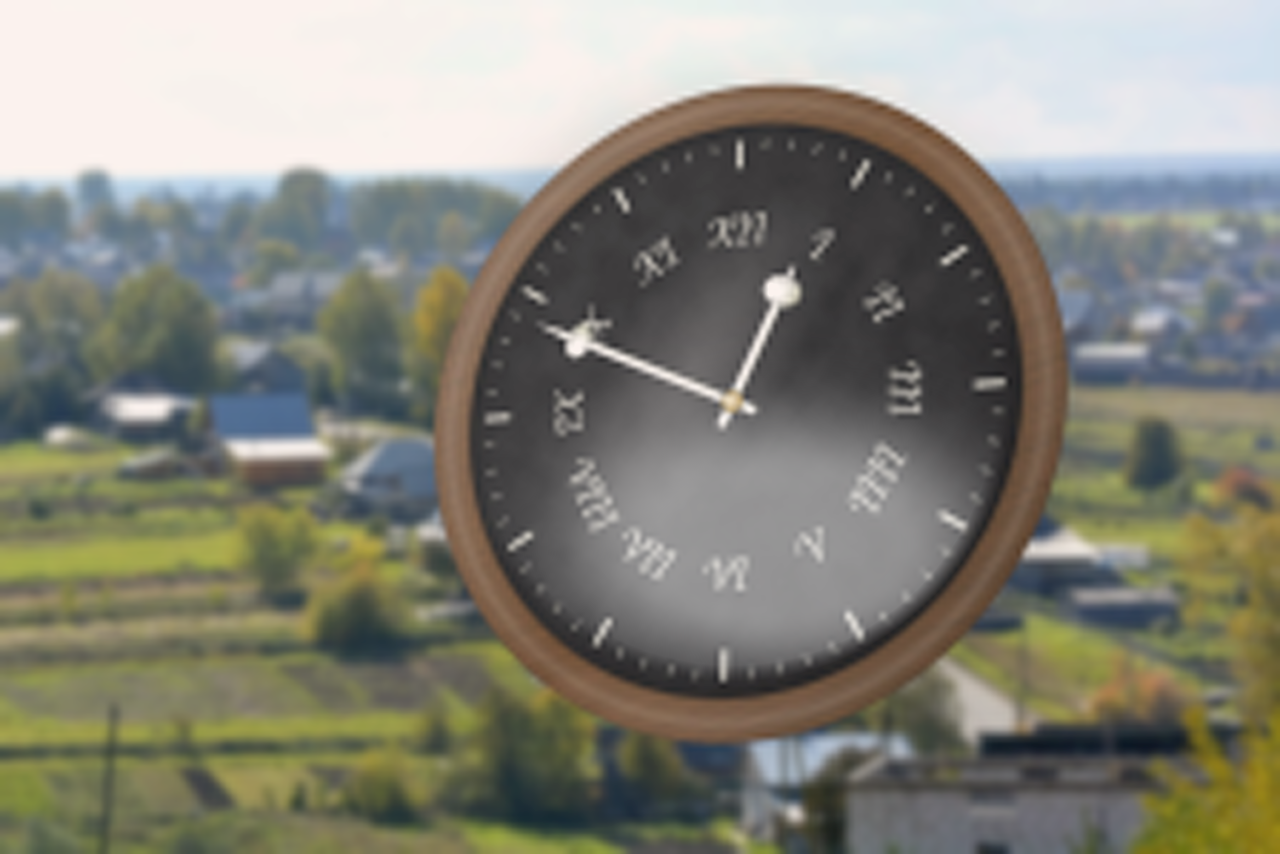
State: 12 h 49 min
